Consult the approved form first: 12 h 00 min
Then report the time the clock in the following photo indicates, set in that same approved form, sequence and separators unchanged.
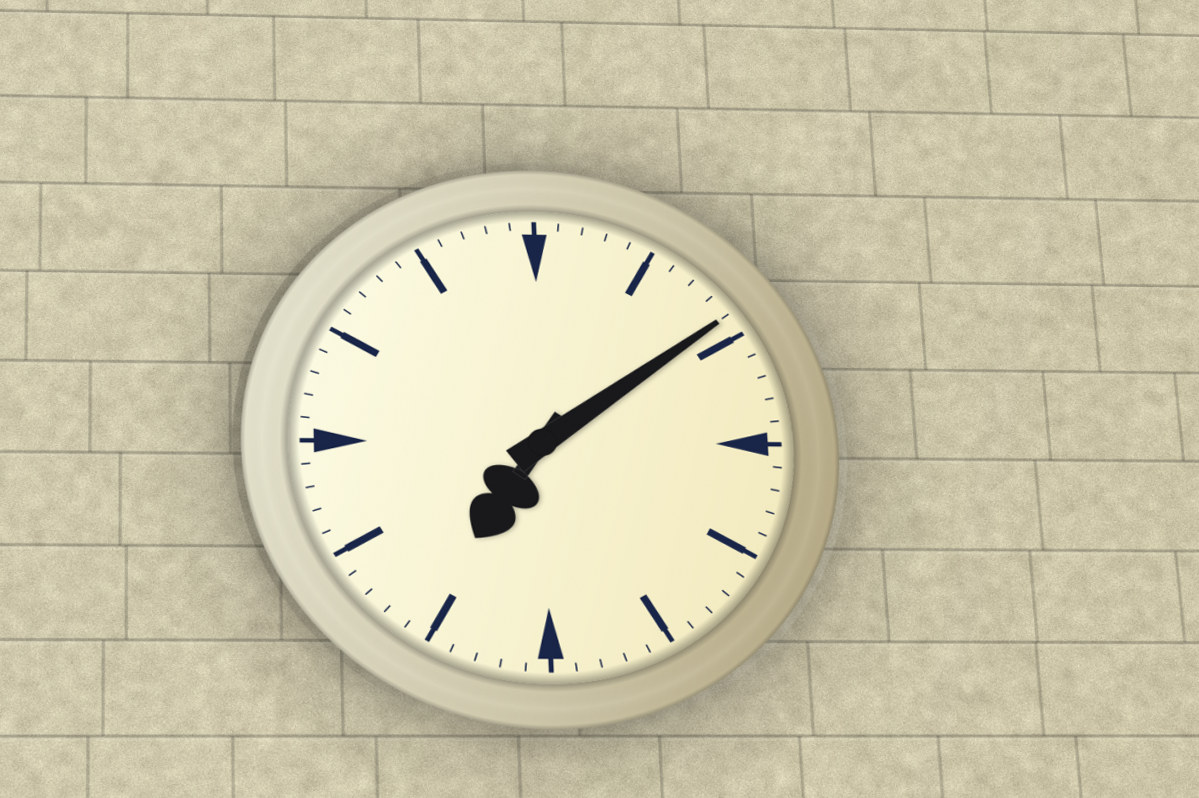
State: 7 h 09 min
